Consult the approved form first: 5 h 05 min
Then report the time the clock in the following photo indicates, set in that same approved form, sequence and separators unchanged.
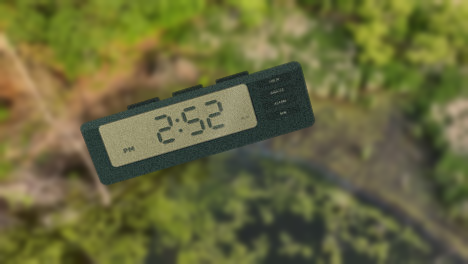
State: 2 h 52 min
